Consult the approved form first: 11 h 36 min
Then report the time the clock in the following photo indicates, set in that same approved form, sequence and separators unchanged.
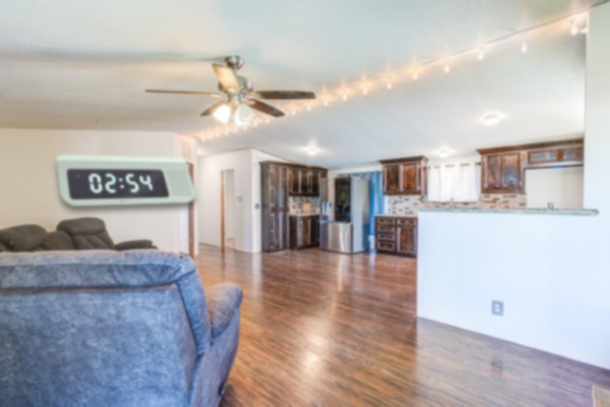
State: 2 h 54 min
